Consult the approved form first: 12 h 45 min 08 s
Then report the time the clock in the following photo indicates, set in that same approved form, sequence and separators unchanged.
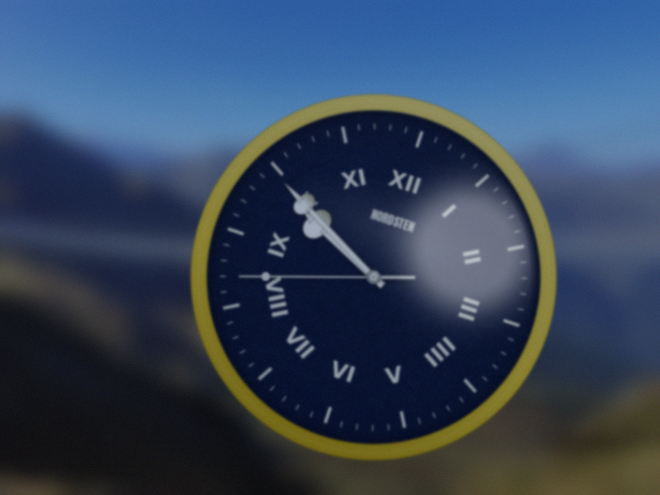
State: 9 h 49 min 42 s
